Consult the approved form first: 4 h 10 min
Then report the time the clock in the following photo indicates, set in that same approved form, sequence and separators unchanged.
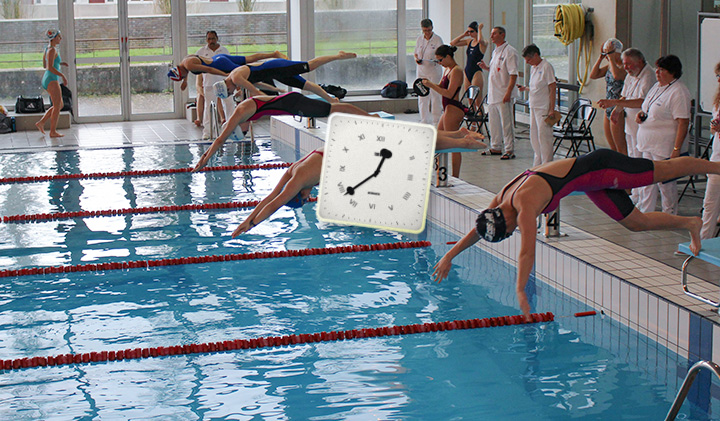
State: 12 h 38 min
